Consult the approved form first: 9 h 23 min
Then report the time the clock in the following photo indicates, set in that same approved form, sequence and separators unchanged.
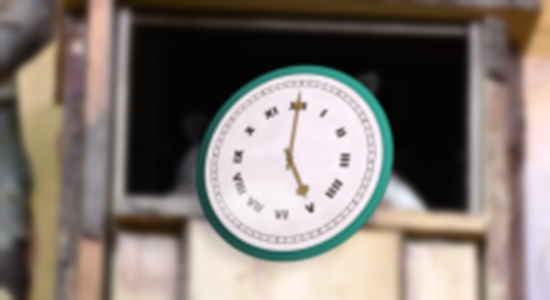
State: 5 h 00 min
